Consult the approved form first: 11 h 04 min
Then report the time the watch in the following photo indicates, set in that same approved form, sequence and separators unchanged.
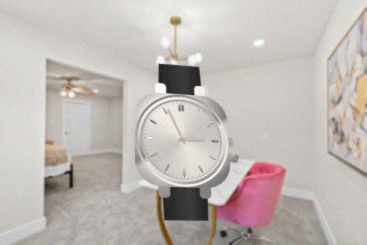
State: 2 h 56 min
